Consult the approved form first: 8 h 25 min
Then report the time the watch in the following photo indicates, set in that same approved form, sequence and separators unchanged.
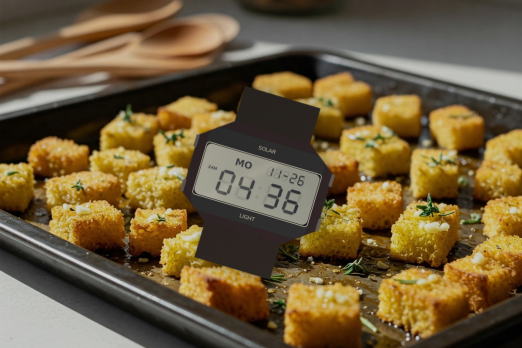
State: 4 h 36 min
